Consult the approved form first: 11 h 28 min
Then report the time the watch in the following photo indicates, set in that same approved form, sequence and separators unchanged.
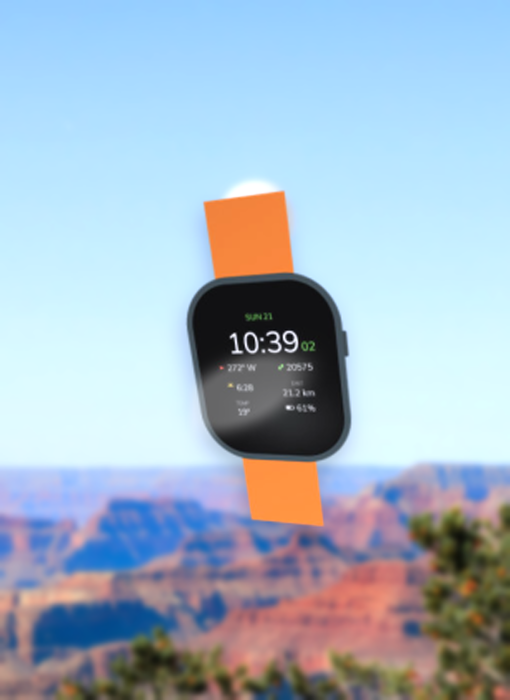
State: 10 h 39 min
